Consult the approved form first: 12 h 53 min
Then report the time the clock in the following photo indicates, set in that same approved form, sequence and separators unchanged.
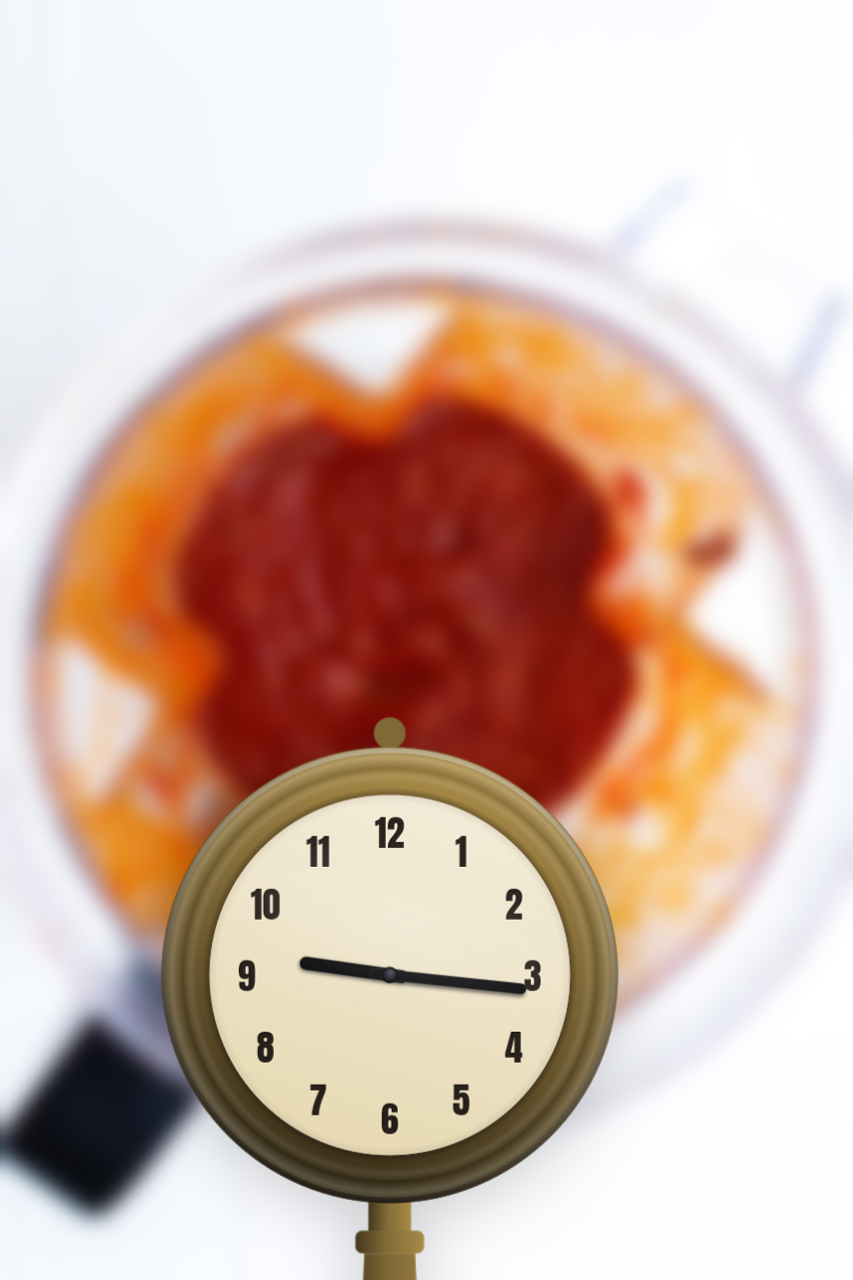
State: 9 h 16 min
